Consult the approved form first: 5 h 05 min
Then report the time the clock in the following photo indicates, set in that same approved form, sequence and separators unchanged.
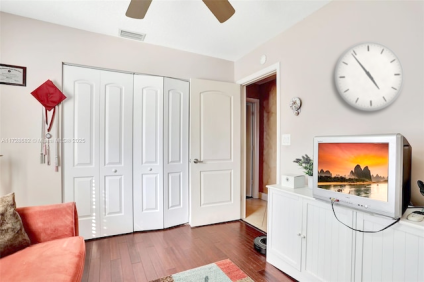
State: 4 h 54 min
